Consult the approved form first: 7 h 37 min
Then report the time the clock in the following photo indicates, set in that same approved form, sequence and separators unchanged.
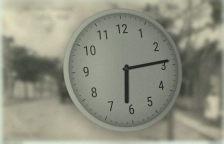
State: 6 h 14 min
